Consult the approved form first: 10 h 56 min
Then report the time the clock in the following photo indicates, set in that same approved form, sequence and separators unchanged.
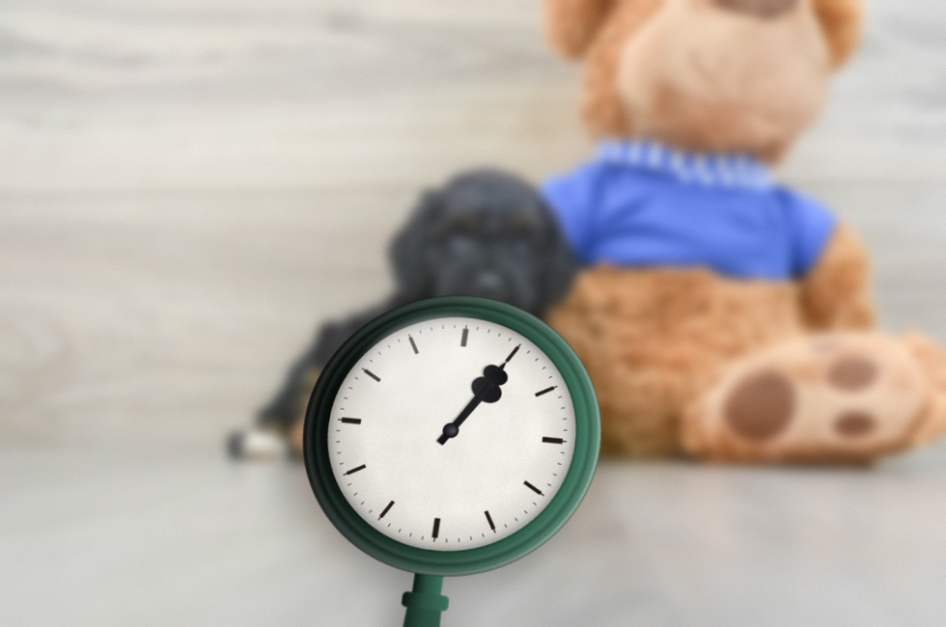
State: 1 h 05 min
